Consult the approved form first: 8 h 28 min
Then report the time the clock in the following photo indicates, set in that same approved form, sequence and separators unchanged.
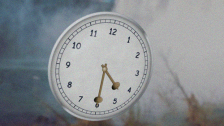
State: 4 h 30 min
